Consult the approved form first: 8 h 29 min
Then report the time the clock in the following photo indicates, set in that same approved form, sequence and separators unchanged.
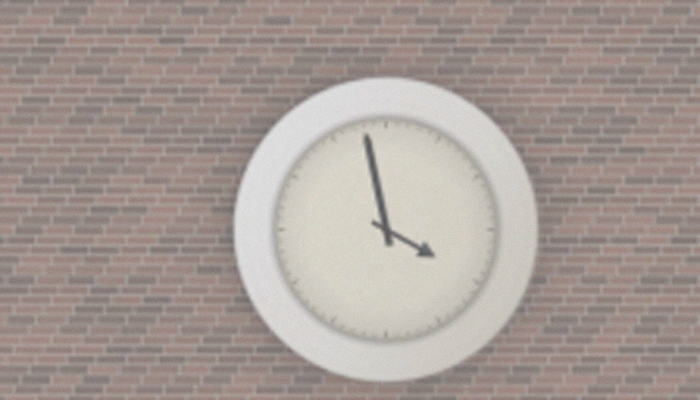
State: 3 h 58 min
